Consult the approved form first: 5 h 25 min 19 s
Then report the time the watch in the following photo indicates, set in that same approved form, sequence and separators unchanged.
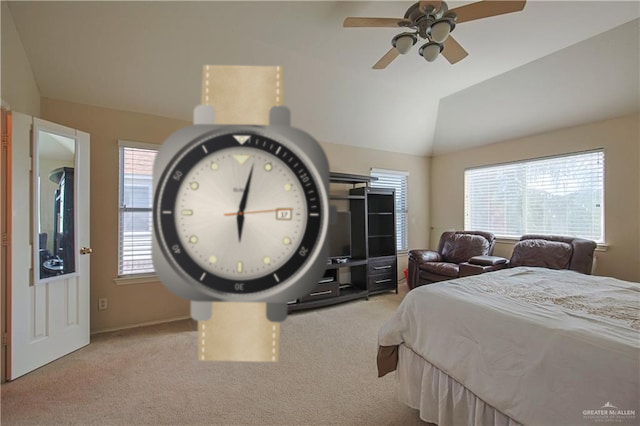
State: 6 h 02 min 14 s
